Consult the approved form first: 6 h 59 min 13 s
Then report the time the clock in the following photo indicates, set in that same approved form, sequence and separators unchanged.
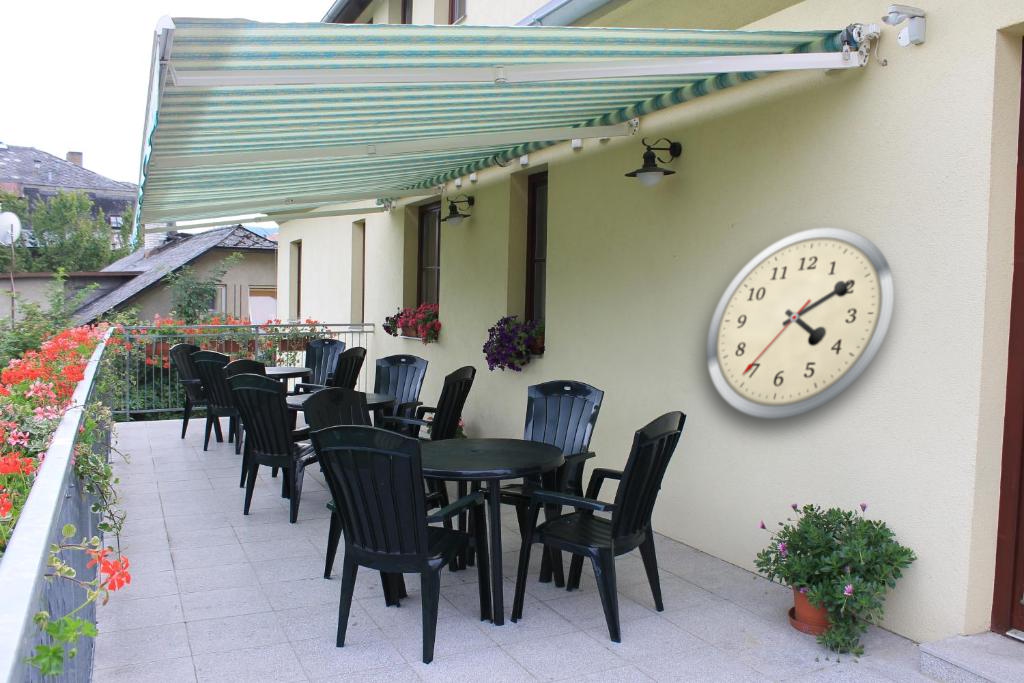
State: 4 h 09 min 36 s
